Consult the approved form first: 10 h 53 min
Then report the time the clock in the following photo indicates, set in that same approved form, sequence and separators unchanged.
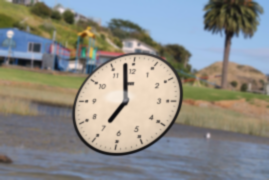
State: 6 h 58 min
